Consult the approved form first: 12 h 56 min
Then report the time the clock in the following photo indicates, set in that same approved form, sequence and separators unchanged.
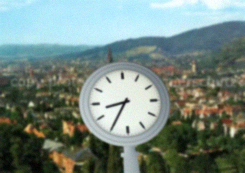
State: 8 h 35 min
